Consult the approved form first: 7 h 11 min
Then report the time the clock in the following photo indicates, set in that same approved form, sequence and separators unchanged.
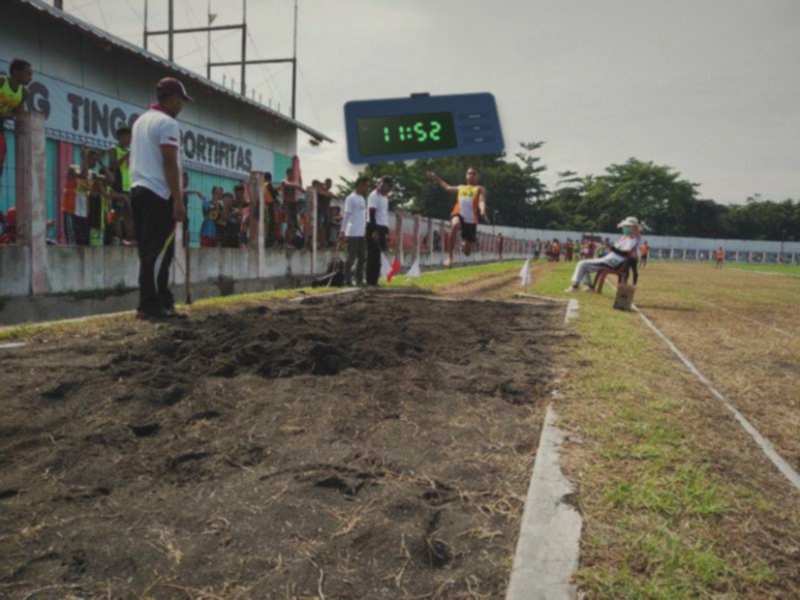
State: 11 h 52 min
